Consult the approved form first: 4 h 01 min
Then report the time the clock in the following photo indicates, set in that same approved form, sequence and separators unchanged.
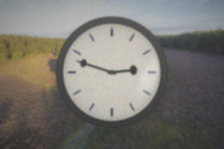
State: 2 h 48 min
